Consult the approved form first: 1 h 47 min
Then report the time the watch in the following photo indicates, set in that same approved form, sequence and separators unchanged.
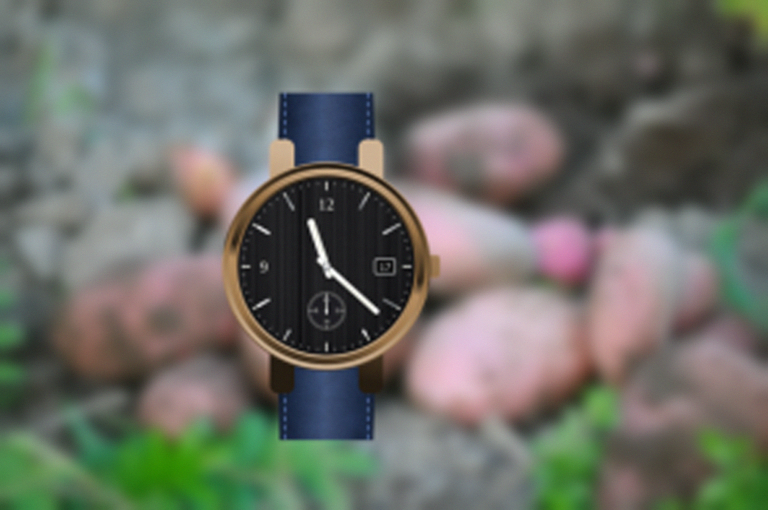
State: 11 h 22 min
